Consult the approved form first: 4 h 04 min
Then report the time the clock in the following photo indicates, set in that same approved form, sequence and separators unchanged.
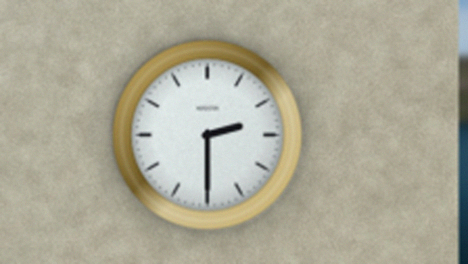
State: 2 h 30 min
